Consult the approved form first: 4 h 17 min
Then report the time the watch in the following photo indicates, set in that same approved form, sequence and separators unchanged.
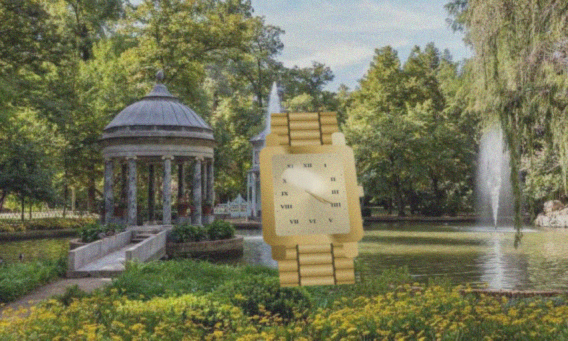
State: 4 h 20 min
